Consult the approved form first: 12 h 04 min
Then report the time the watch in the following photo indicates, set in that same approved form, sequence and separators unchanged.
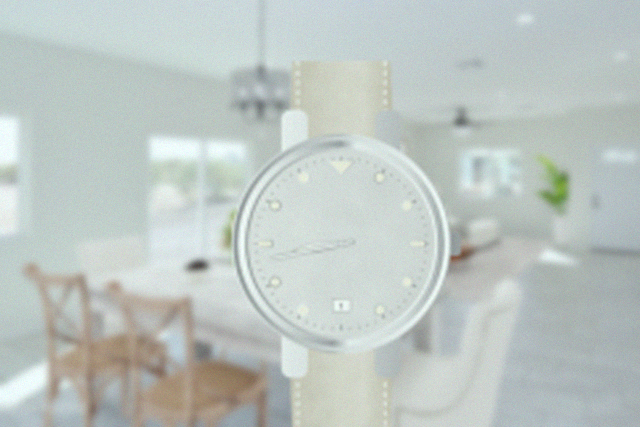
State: 8 h 43 min
